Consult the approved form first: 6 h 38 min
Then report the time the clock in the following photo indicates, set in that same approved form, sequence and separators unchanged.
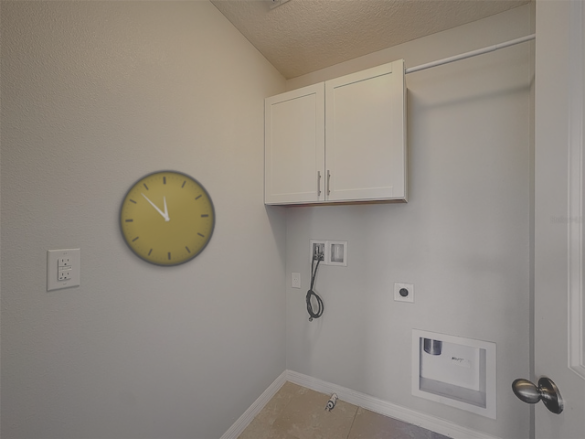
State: 11 h 53 min
